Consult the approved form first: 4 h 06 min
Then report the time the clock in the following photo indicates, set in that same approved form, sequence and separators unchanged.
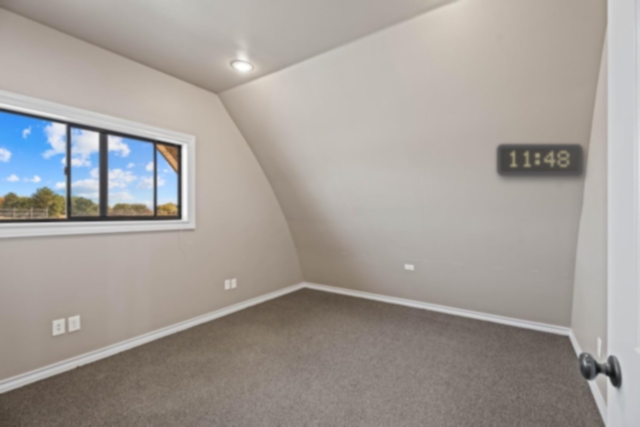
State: 11 h 48 min
